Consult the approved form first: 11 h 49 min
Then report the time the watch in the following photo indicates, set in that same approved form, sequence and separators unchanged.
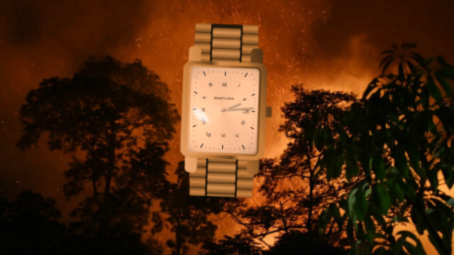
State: 2 h 14 min
